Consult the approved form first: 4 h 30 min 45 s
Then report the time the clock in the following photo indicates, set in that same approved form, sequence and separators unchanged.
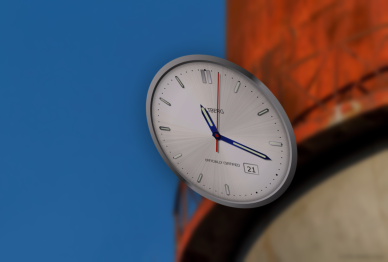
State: 11 h 18 min 02 s
